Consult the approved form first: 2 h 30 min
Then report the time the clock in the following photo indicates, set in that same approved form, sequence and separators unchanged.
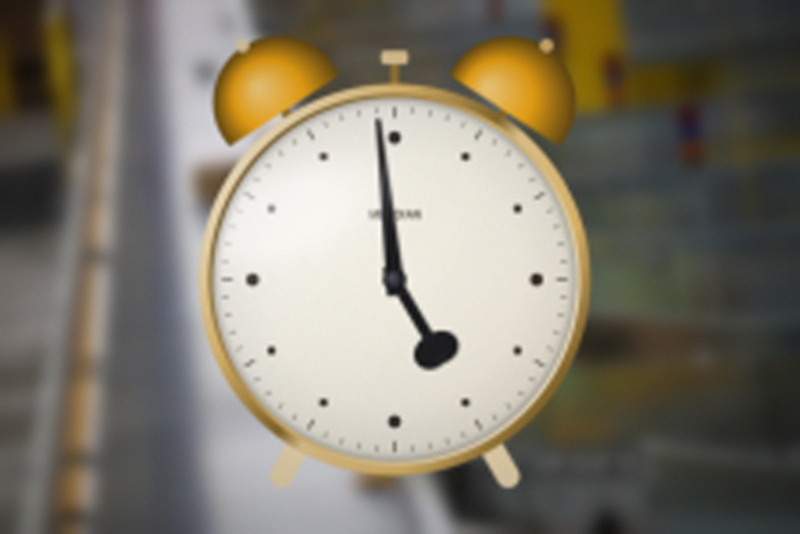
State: 4 h 59 min
